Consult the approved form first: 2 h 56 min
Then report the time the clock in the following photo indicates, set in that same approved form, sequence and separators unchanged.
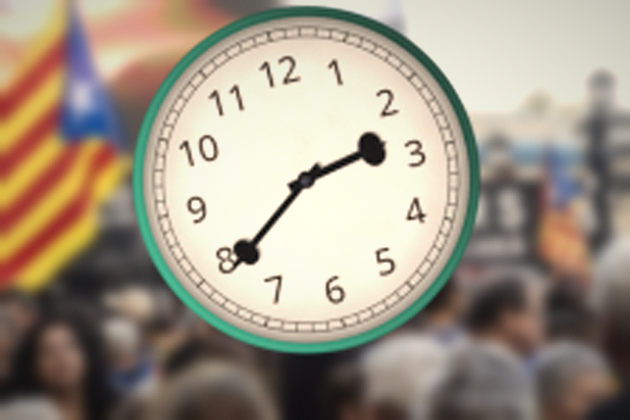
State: 2 h 39 min
